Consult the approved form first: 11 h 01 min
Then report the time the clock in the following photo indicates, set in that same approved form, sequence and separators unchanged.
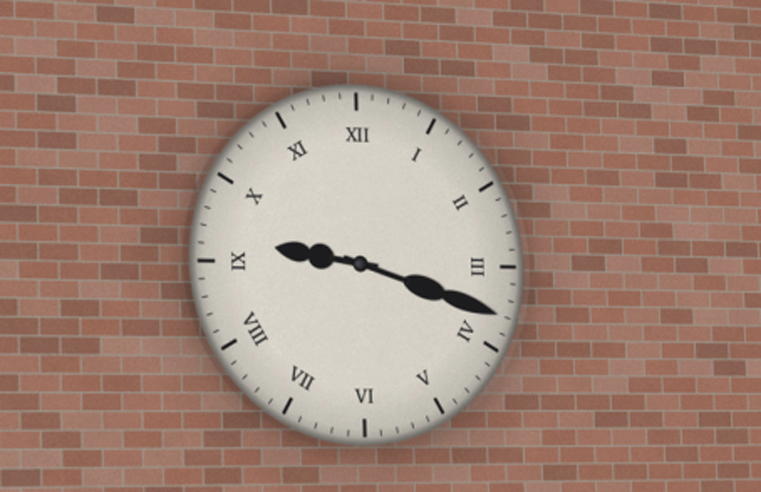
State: 9 h 18 min
